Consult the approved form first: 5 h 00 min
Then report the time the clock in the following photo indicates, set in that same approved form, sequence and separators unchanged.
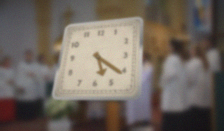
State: 5 h 21 min
